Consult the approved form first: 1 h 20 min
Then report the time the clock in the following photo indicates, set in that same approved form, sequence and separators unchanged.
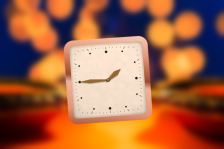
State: 1 h 45 min
